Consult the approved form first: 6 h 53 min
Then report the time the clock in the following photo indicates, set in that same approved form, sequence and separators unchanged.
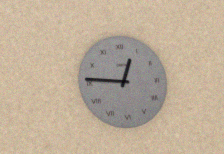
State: 12 h 46 min
